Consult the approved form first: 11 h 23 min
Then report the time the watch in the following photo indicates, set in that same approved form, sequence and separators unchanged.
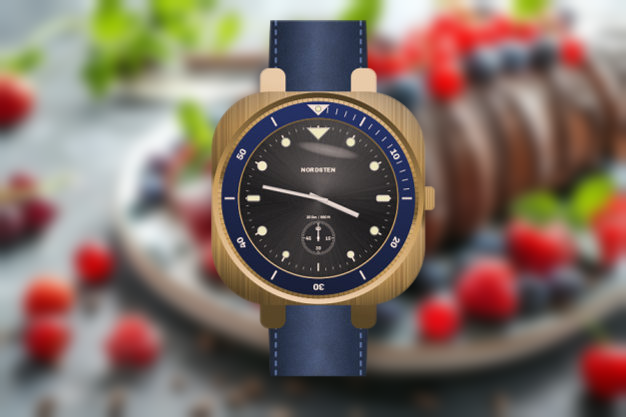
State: 3 h 47 min
